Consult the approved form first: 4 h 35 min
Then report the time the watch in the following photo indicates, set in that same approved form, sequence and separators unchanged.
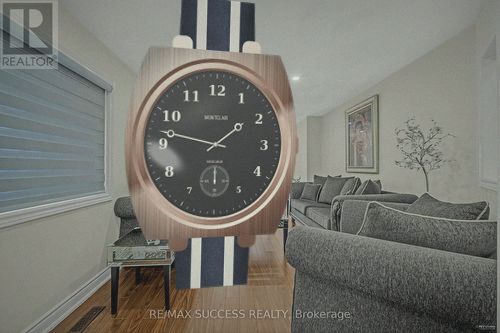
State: 1 h 47 min
